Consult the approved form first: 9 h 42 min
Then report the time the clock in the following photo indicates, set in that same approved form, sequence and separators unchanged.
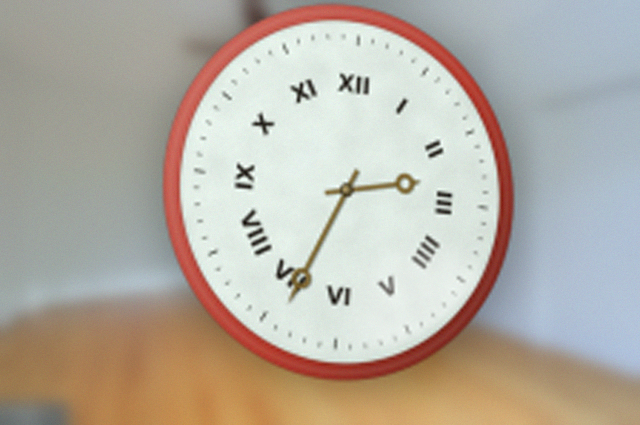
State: 2 h 34 min
